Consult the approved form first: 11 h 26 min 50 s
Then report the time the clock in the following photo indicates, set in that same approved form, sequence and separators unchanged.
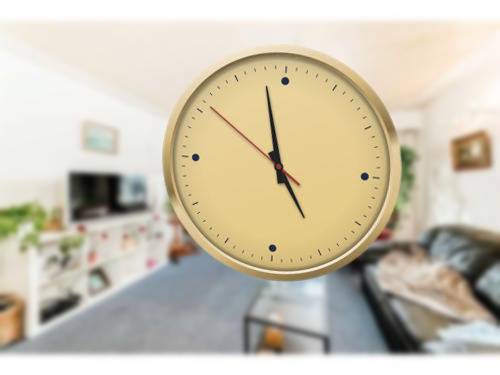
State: 4 h 57 min 51 s
